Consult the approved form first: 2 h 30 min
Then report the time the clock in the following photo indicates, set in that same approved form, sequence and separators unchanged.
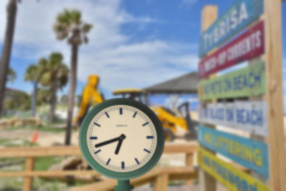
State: 6 h 42 min
